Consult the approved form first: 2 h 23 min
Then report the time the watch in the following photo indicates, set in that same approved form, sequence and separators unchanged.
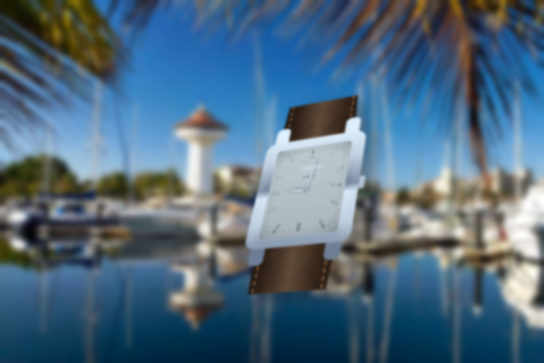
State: 9 h 02 min
